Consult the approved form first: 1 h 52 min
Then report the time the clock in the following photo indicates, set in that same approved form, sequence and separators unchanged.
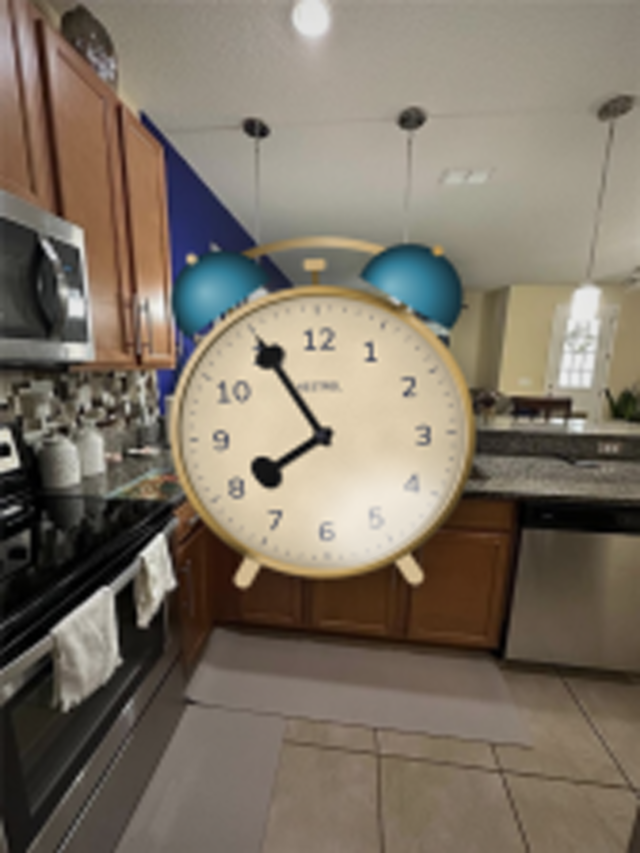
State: 7 h 55 min
